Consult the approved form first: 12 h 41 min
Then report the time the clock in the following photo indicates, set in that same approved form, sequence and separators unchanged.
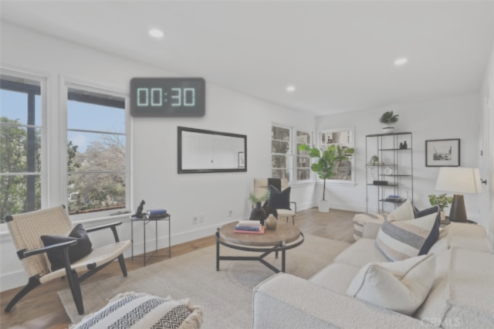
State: 0 h 30 min
